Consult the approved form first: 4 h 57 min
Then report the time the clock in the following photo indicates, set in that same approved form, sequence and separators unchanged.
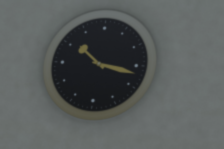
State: 10 h 17 min
